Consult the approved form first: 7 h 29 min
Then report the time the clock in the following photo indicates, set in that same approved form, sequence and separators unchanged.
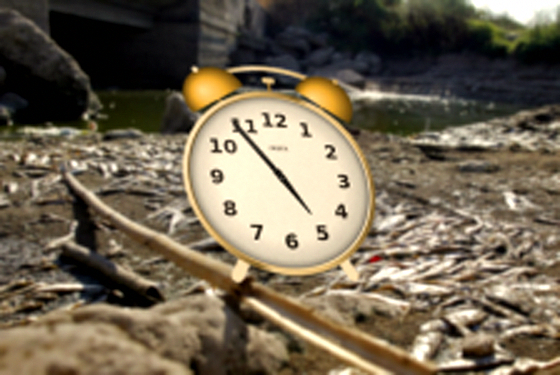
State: 4 h 54 min
